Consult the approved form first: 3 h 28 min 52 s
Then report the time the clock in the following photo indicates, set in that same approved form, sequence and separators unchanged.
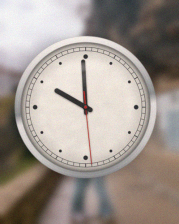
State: 9 h 59 min 29 s
